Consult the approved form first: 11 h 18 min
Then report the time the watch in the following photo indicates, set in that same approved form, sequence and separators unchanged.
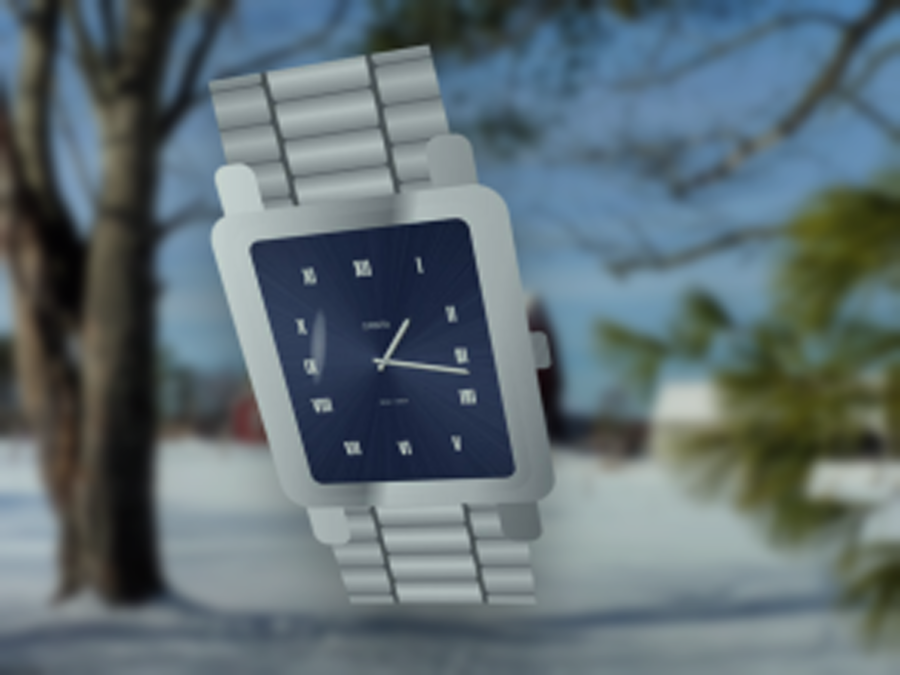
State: 1 h 17 min
